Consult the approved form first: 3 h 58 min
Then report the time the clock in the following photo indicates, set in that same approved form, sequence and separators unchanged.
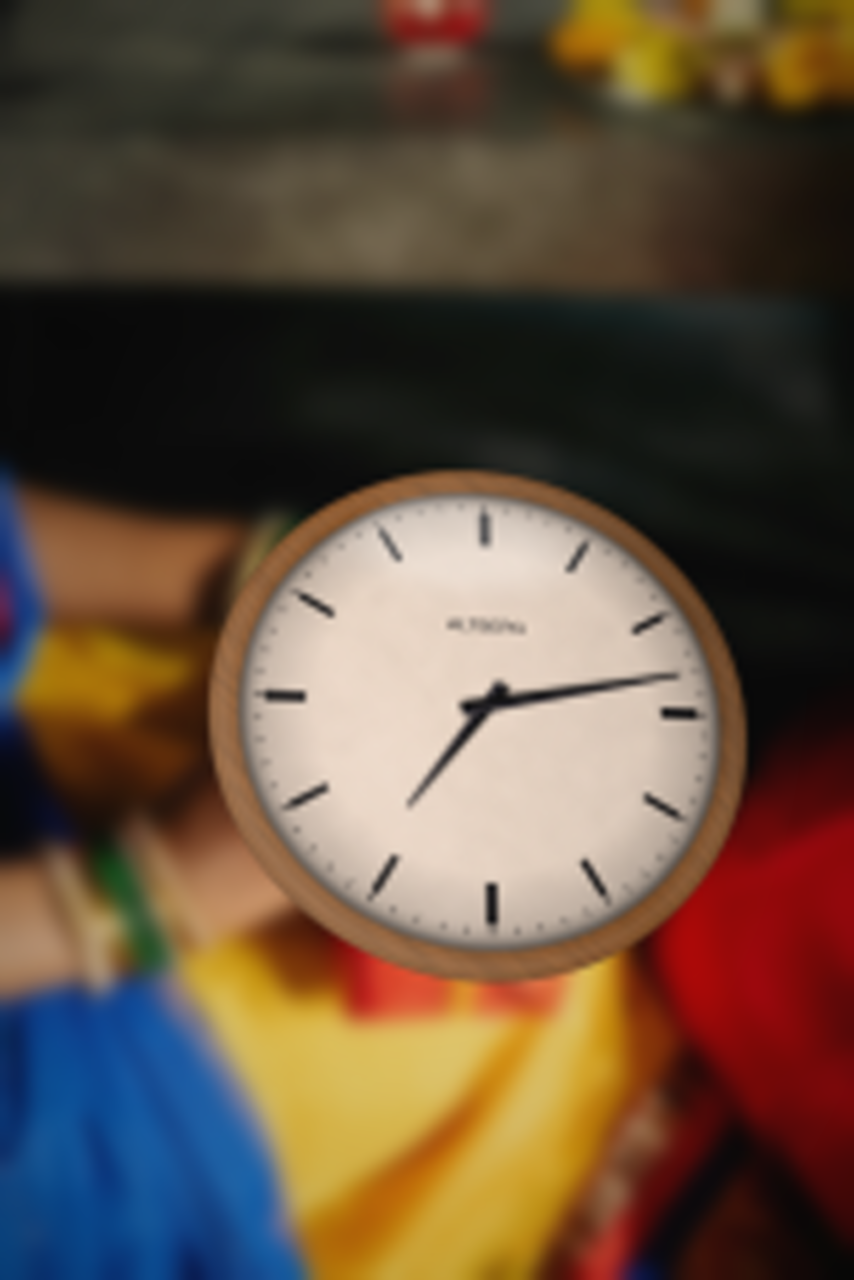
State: 7 h 13 min
